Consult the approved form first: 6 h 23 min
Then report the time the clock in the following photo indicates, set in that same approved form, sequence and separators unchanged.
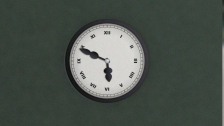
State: 5 h 49 min
